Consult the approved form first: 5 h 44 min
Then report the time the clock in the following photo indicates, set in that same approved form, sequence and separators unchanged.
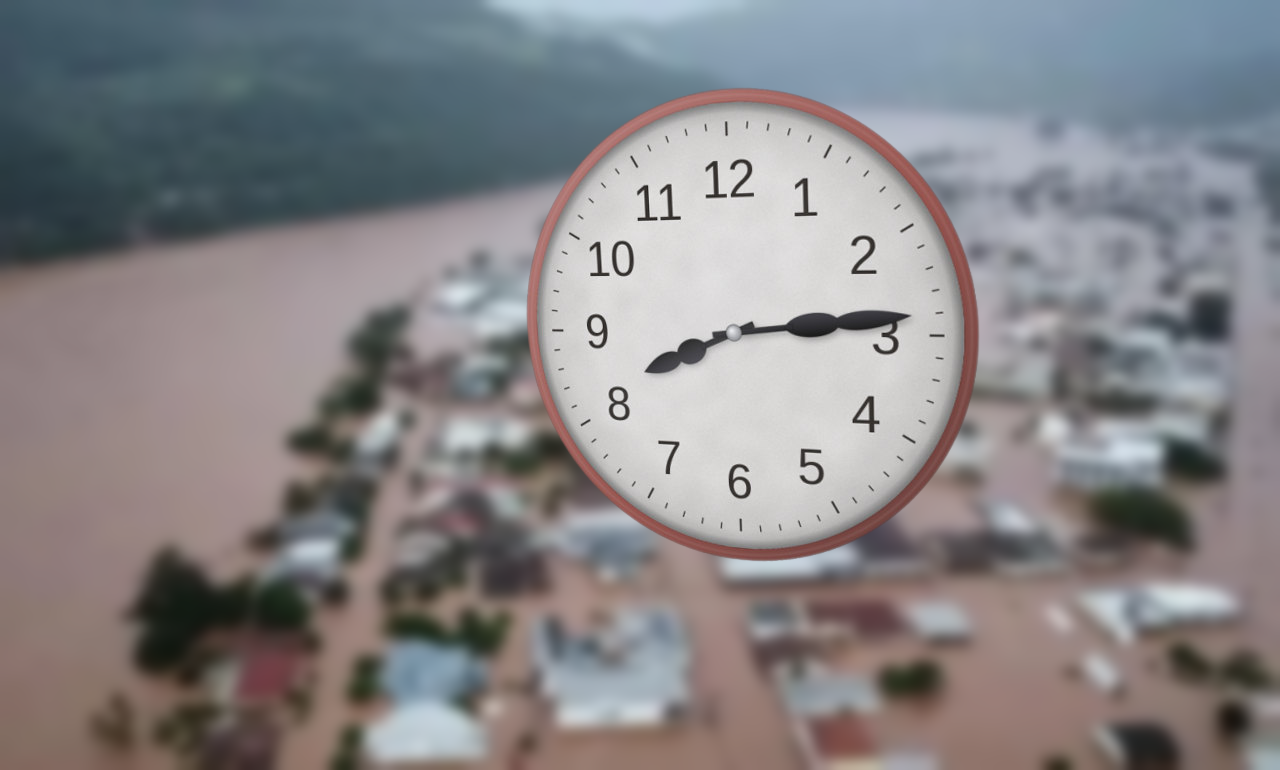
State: 8 h 14 min
